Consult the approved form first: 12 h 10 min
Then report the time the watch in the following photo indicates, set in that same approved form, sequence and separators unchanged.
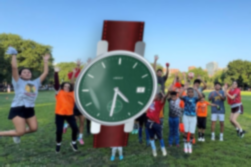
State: 4 h 31 min
